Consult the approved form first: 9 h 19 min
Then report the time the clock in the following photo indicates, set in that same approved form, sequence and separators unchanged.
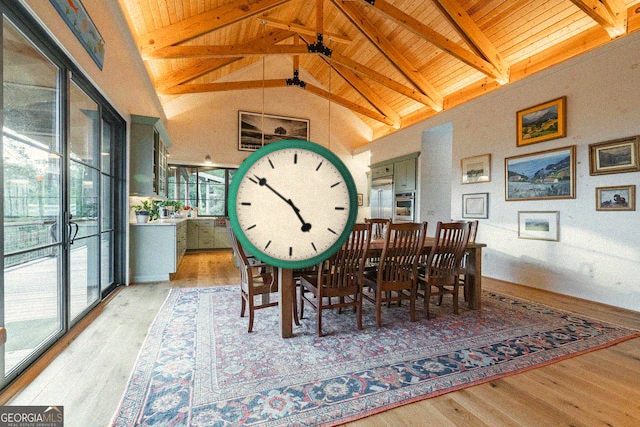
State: 4 h 51 min
